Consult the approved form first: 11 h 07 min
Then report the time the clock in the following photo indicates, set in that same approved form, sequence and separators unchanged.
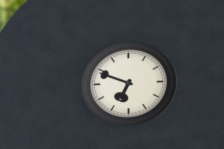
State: 6 h 49 min
